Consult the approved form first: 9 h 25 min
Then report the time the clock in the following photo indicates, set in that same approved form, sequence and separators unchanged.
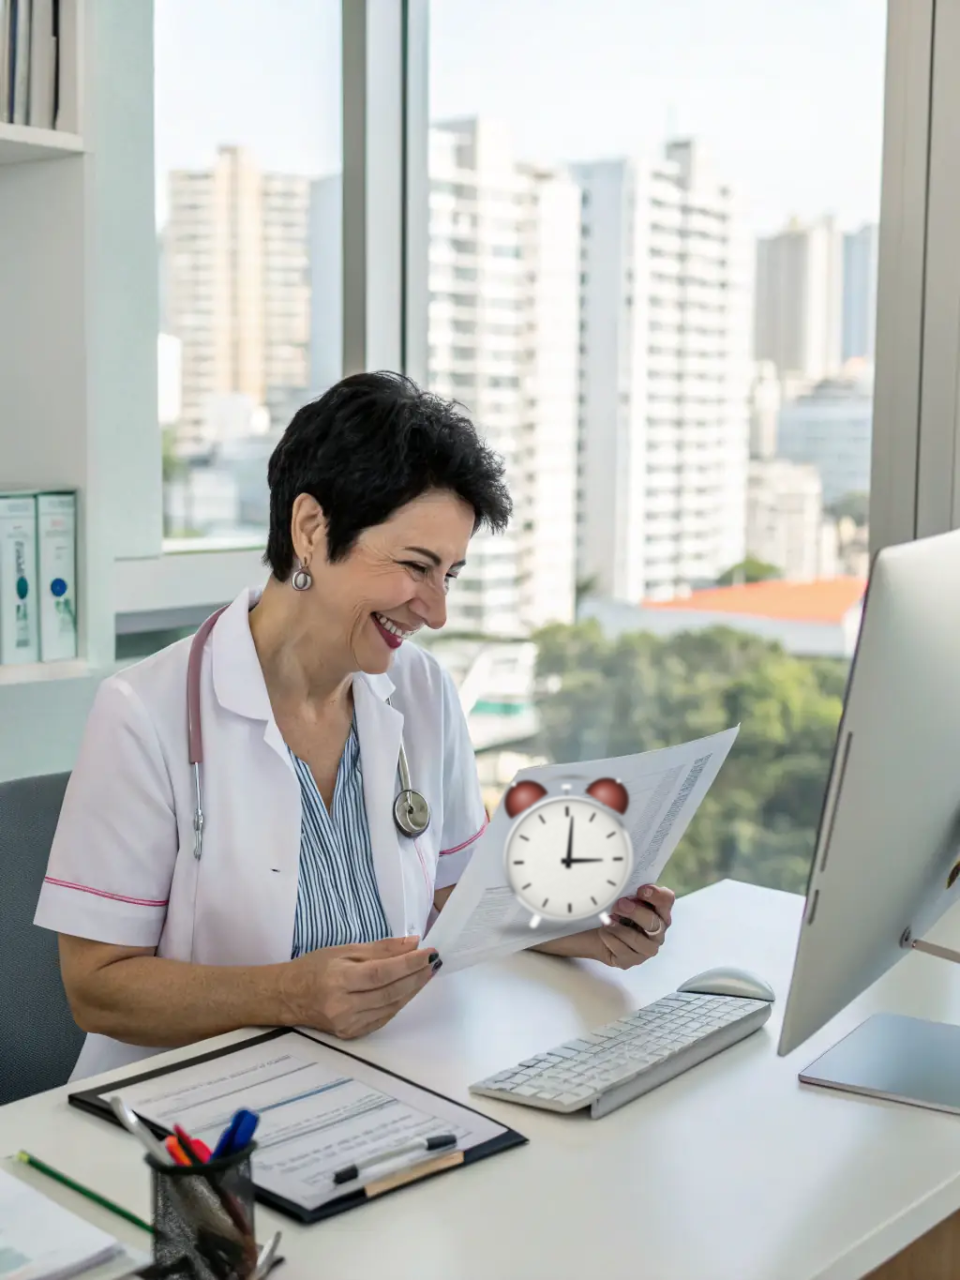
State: 3 h 01 min
